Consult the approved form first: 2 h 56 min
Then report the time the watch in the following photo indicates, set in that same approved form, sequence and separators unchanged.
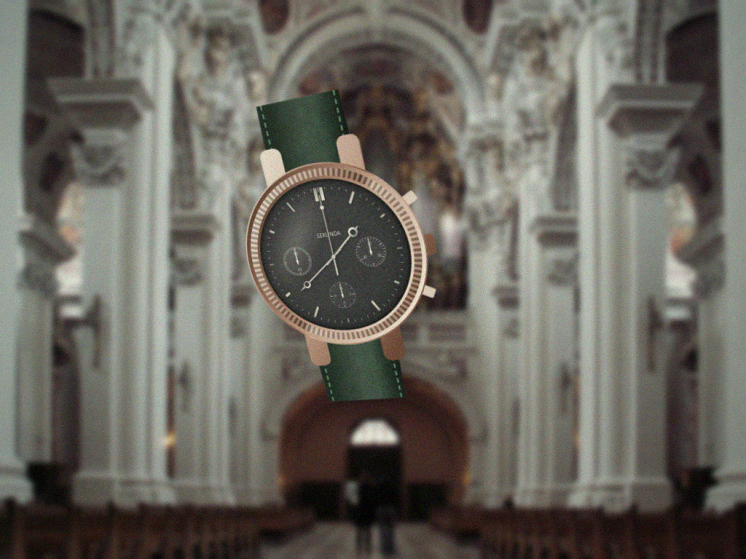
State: 1 h 39 min
